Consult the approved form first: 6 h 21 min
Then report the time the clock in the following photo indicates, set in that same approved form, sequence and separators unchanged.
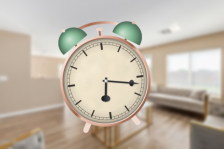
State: 6 h 17 min
